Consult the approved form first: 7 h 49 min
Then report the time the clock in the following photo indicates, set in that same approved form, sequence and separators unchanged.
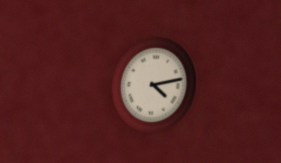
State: 4 h 13 min
